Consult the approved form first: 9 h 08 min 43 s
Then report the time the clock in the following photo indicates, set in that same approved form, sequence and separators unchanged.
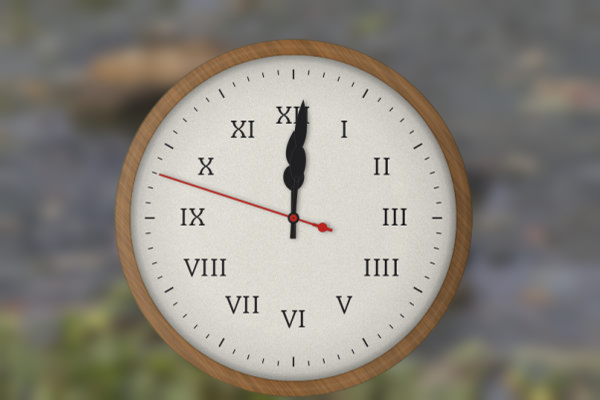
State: 12 h 00 min 48 s
